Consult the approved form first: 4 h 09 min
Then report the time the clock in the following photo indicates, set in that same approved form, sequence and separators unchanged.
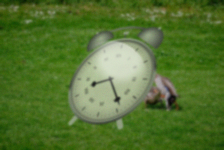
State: 8 h 24 min
